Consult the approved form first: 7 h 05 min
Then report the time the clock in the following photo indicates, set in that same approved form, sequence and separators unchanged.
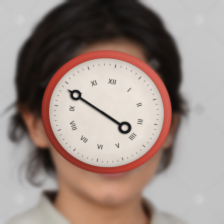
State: 3 h 49 min
